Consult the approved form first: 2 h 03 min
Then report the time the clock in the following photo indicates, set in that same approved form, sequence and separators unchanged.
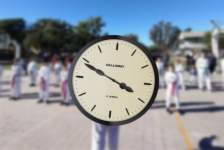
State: 3 h 49 min
